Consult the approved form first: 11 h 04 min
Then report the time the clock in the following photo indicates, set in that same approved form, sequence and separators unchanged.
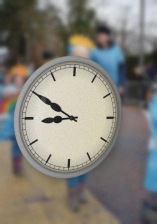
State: 8 h 50 min
